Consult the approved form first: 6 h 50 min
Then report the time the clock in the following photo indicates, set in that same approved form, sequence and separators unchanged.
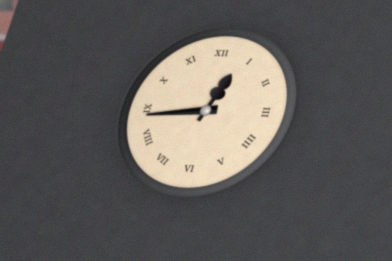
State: 12 h 44 min
